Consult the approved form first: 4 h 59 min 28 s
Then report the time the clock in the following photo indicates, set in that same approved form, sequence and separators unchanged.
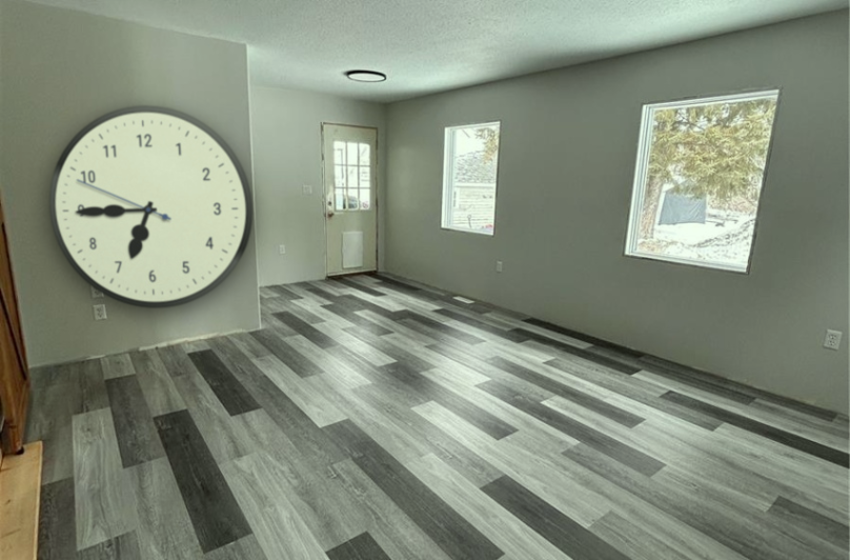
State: 6 h 44 min 49 s
